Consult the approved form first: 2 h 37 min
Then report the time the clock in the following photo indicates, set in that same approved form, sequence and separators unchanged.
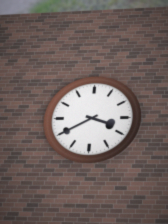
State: 3 h 40 min
